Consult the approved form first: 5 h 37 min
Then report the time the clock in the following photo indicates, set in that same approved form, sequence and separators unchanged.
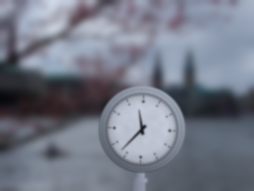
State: 11 h 37 min
